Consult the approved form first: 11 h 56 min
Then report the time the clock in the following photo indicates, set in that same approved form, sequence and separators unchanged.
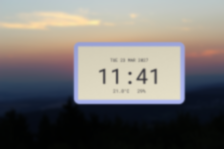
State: 11 h 41 min
